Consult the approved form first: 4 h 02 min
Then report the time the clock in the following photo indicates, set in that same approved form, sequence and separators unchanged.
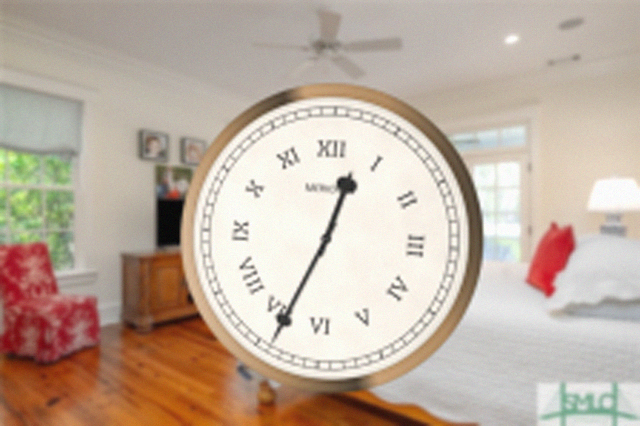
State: 12 h 34 min
